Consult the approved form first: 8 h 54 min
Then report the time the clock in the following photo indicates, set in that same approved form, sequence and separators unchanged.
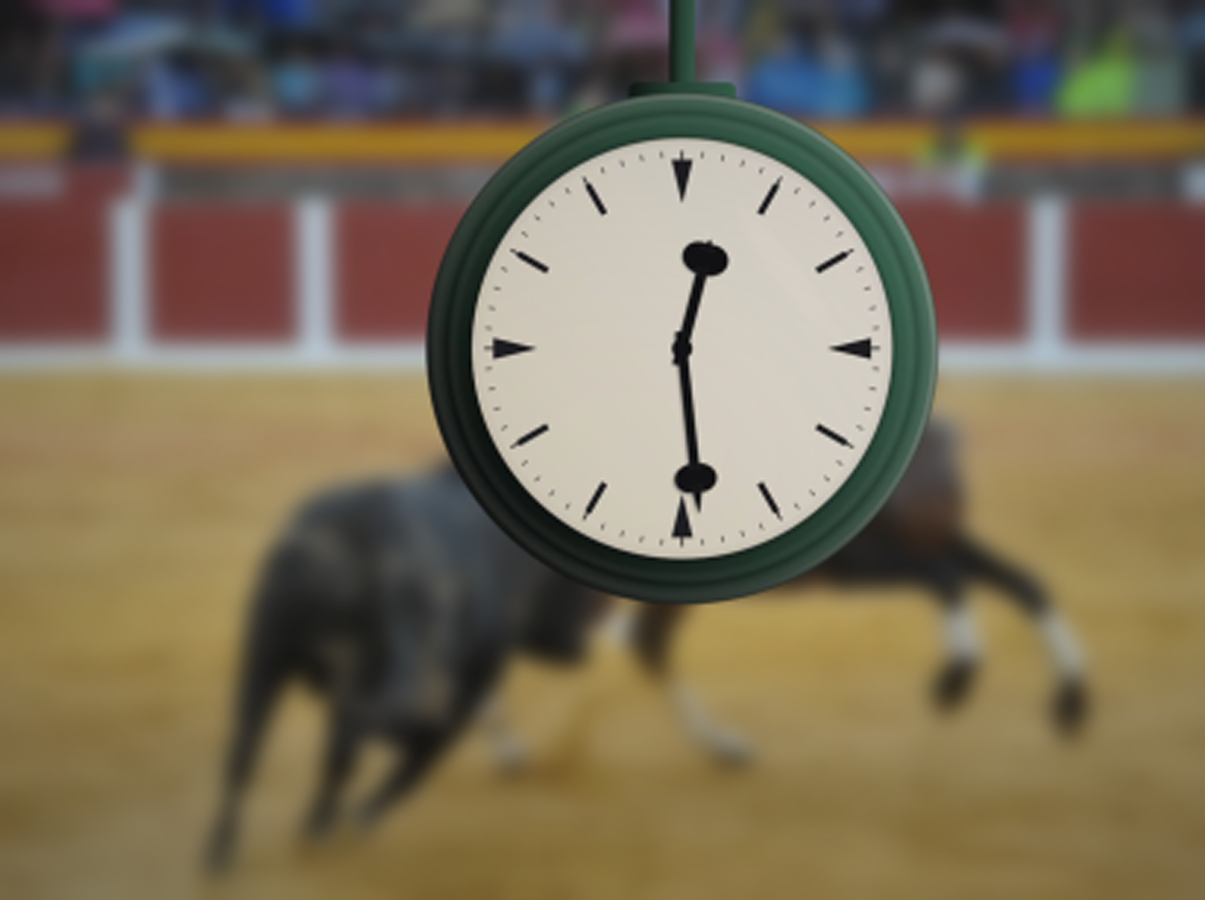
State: 12 h 29 min
